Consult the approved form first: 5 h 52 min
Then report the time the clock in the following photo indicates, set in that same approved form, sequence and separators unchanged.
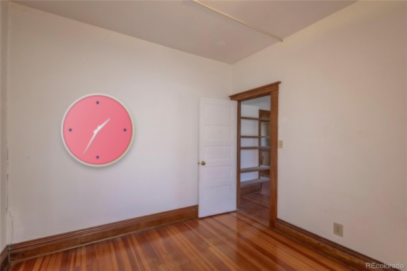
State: 1 h 35 min
